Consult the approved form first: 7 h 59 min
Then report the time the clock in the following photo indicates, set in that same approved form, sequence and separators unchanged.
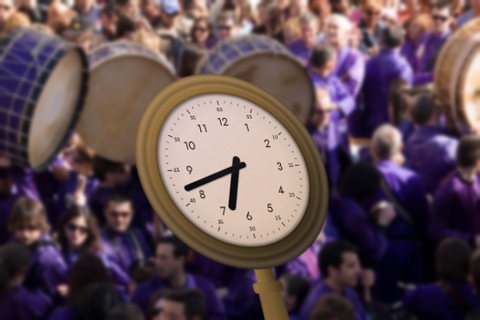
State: 6 h 42 min
